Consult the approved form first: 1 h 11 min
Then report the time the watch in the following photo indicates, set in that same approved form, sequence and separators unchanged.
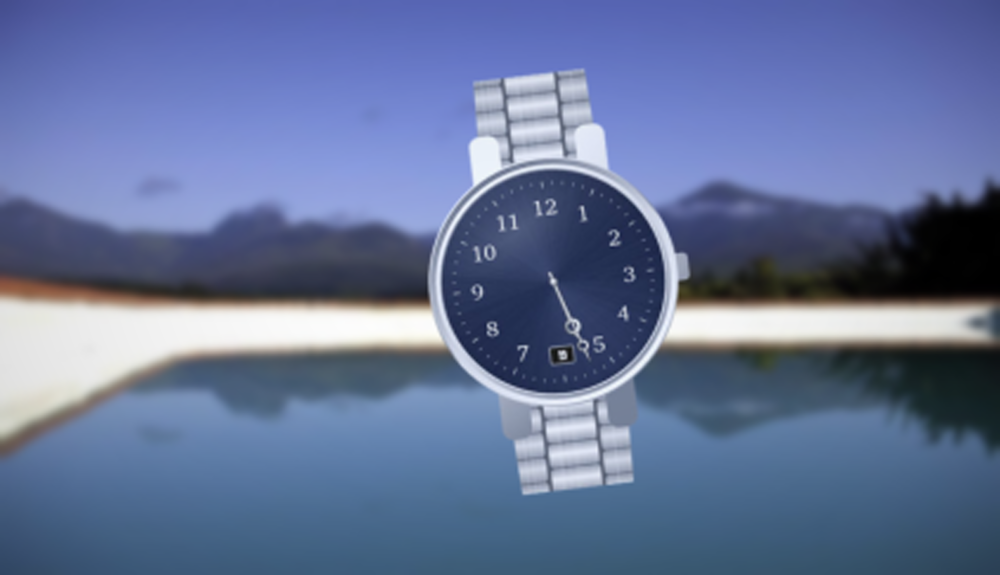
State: 5 h 27 min
